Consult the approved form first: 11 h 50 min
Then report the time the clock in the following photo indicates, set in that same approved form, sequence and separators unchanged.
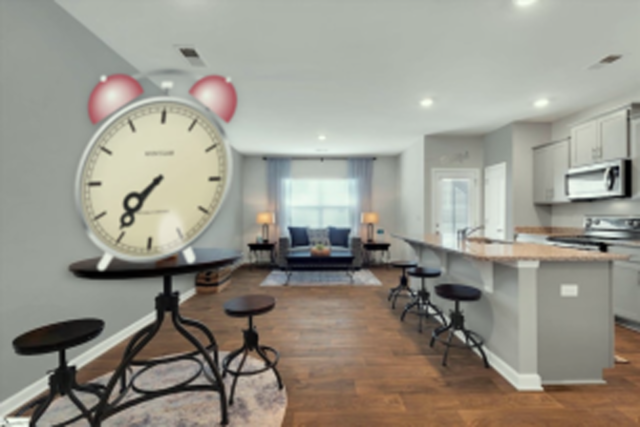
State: 7 h 36 min
